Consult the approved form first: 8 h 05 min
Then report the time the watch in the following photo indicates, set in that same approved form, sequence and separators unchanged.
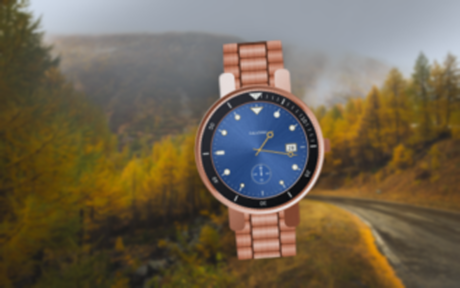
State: 1 h 17 min
